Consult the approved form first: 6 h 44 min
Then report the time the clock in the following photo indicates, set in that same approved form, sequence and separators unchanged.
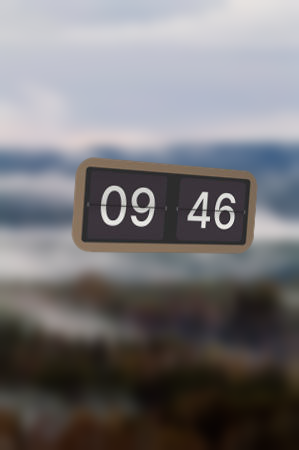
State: 9 h 46 min
